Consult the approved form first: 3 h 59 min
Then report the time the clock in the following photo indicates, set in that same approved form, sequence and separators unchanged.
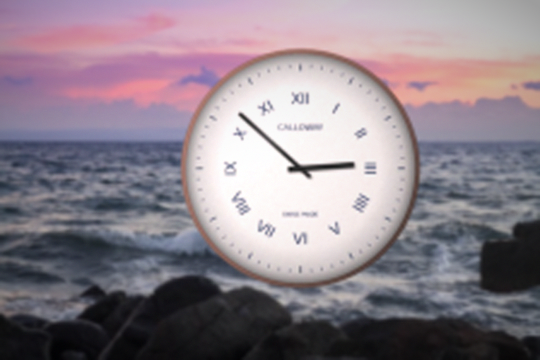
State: 2 h 52 min
